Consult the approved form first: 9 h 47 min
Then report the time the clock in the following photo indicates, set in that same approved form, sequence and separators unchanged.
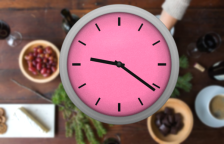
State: 9 h 21 min
